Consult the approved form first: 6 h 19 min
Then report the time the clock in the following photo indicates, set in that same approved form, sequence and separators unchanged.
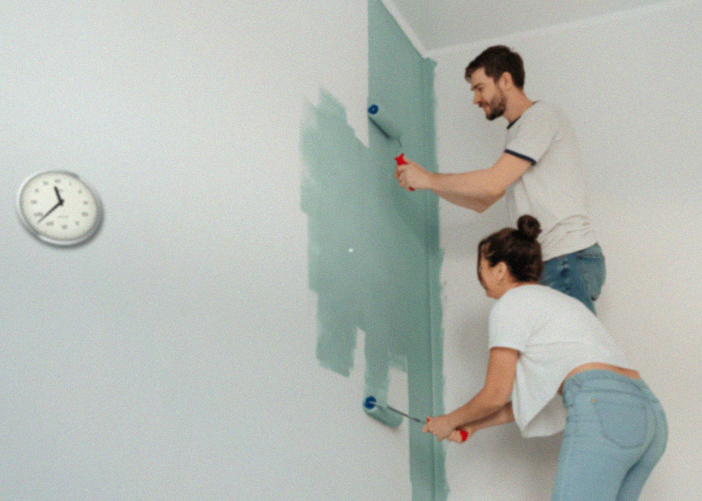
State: 11 h 38 min
